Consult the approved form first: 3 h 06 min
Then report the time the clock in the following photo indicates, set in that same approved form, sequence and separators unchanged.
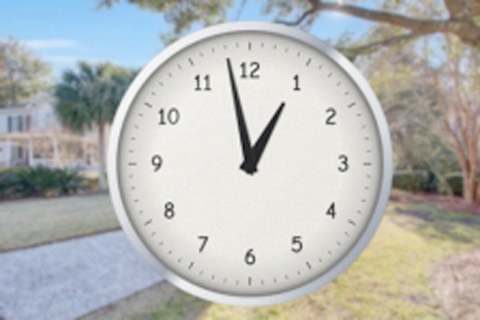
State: 12 h 58 min
